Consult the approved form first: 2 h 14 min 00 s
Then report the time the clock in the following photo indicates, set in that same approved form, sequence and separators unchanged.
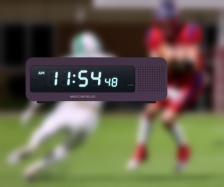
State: 11 h 54 min 48 s
